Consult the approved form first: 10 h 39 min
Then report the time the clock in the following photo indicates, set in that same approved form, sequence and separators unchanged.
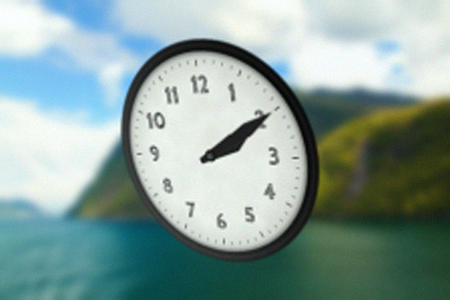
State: 2 h 10 min
